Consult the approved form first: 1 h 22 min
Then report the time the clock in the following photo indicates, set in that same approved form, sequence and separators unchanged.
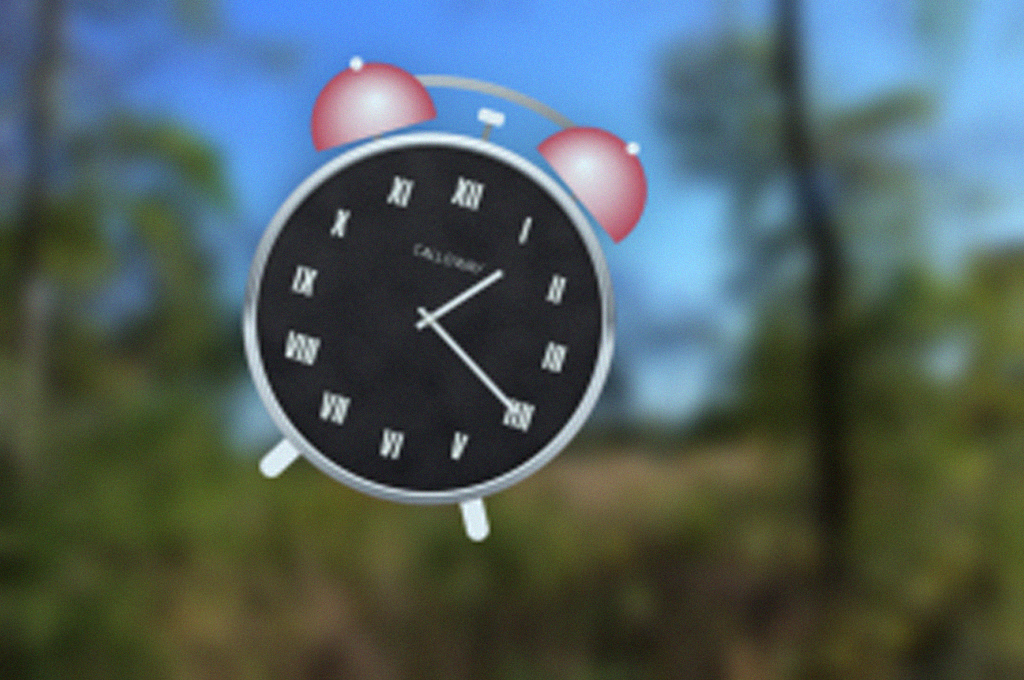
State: 1 h 20 min
